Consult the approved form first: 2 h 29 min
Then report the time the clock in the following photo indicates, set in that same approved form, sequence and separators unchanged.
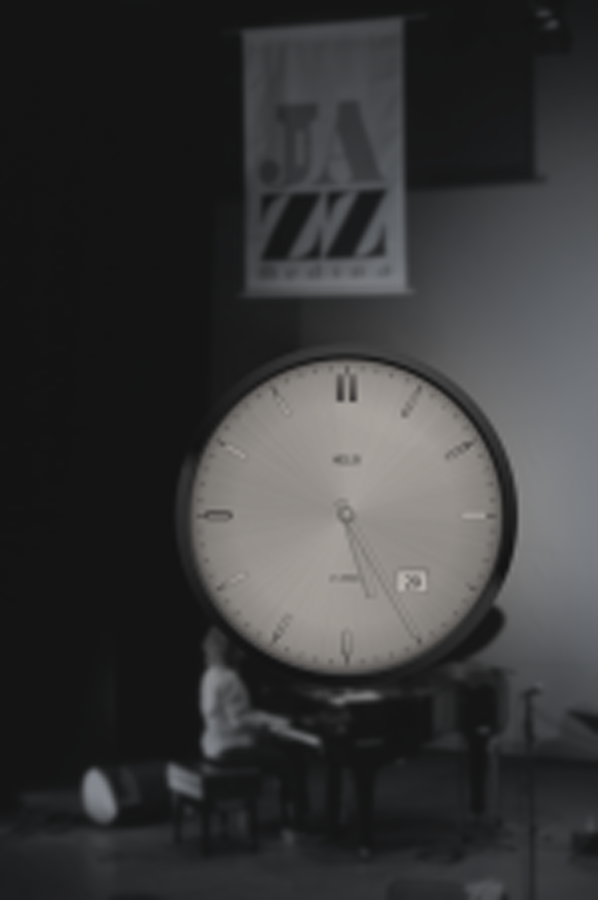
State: 5 h 25 min
